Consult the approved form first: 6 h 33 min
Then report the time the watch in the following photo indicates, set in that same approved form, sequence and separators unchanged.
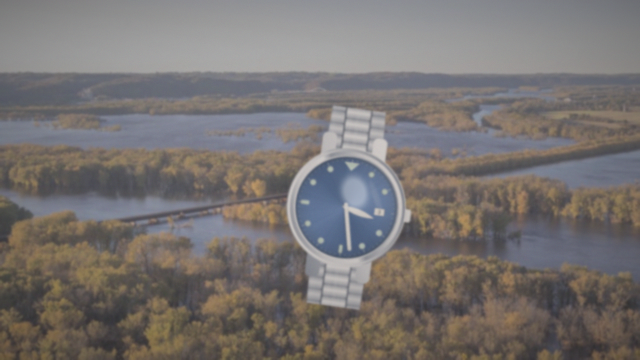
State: 3 h 28 min
